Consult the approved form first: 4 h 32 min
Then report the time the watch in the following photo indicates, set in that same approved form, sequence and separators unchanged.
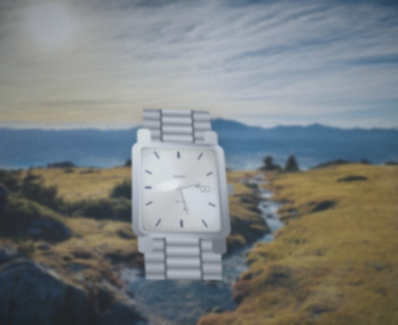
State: 2 h 28 min
